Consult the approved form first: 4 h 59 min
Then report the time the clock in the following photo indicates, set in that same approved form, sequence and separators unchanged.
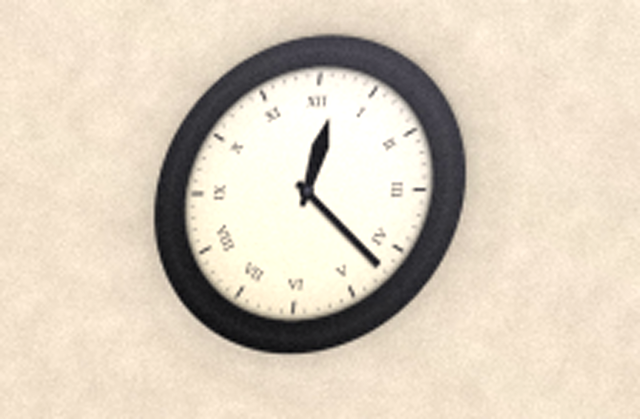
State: 12 h 22 min
